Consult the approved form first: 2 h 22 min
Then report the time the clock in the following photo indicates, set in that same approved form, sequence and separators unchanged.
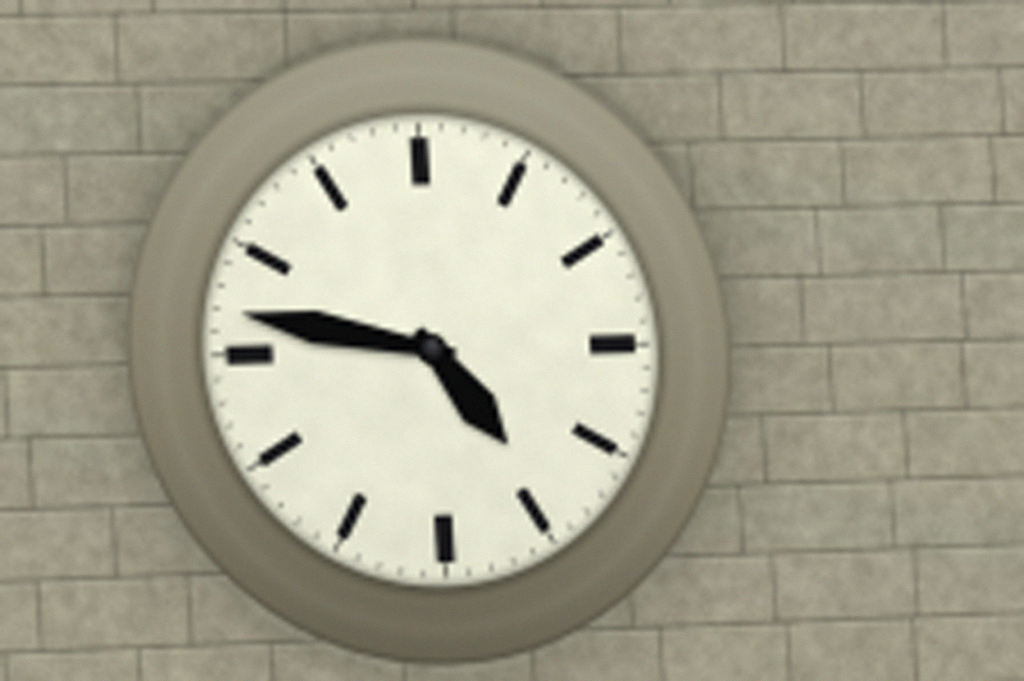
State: 4 h 47 min
